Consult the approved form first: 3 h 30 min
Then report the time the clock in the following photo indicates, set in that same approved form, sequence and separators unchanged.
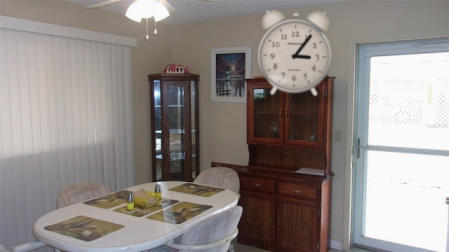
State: 3 h 06 min
